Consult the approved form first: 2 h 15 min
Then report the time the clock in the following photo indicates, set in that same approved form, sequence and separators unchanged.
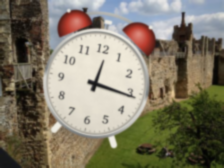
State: 12 h 16 min
